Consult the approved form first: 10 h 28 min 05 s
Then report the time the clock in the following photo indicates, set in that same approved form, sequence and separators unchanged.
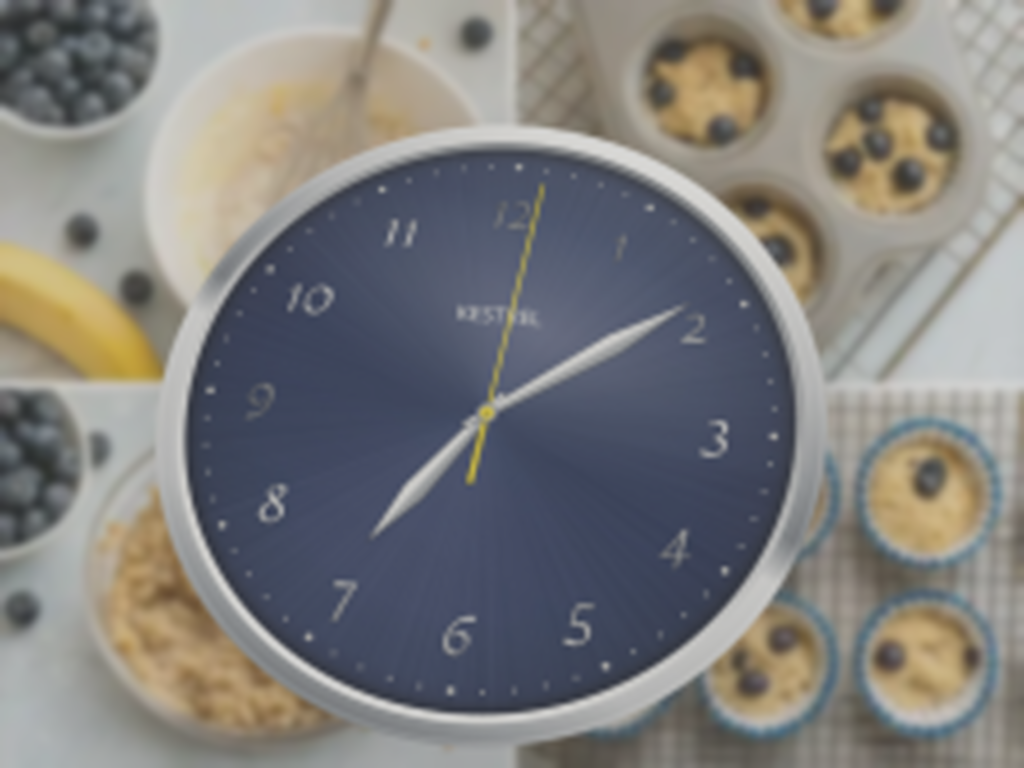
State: 7 h 09 min 01 s
